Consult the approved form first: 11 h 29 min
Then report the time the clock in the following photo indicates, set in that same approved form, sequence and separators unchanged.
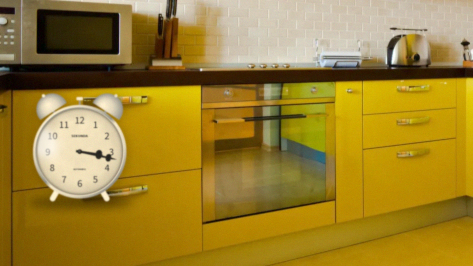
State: 3 h 17 min
